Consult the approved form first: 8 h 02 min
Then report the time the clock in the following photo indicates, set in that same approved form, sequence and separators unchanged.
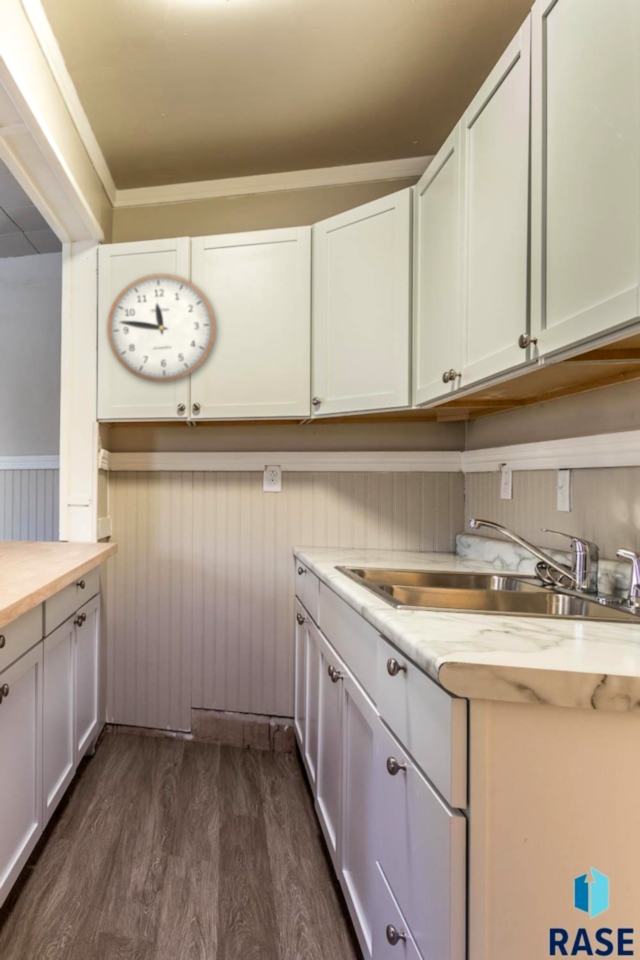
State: 11 h 47 min
